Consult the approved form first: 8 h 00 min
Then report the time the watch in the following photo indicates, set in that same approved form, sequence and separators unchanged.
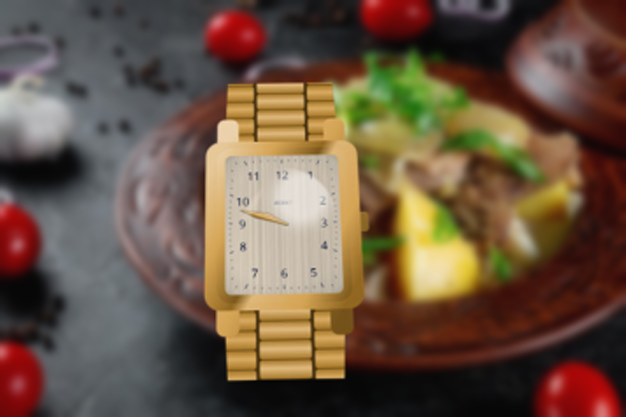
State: 9 h 48 min
